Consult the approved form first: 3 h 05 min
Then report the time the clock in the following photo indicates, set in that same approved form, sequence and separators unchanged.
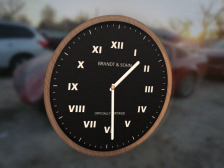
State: 1 h 29 min
